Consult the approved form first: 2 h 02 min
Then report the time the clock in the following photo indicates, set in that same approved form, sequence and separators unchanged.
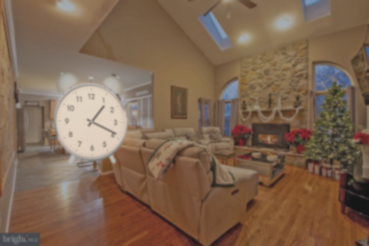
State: 1 h 19 min
